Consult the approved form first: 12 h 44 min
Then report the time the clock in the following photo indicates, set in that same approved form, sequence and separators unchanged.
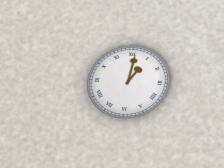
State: 1 h 01 min
